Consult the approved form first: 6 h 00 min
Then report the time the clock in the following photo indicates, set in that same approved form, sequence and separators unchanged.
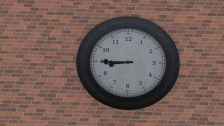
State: 8 h 45 min
